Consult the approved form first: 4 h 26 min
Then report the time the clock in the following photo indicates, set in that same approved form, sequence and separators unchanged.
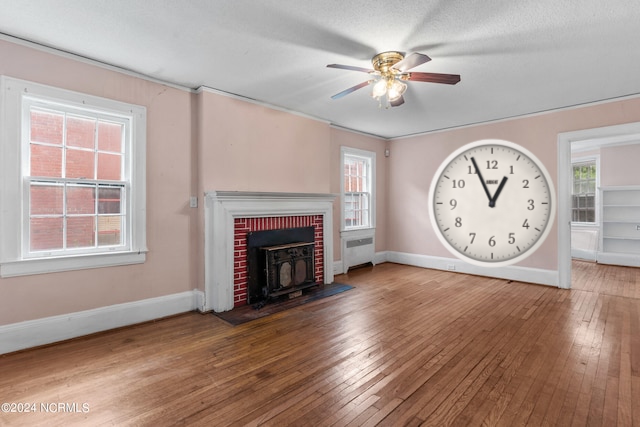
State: 12 h 56 min
